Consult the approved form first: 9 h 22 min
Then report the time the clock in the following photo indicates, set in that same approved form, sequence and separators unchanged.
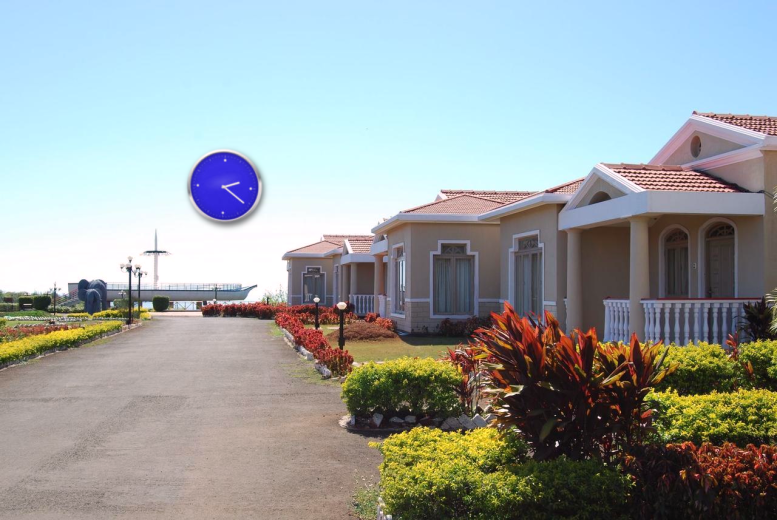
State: 2 h 21 min
